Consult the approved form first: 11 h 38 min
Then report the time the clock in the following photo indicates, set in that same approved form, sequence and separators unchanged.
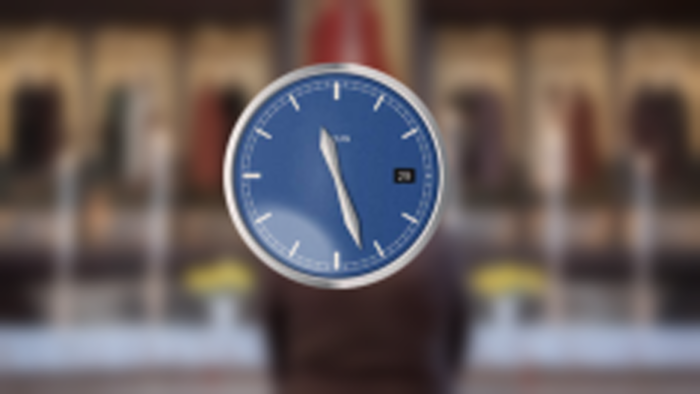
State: 11 h 27 min
